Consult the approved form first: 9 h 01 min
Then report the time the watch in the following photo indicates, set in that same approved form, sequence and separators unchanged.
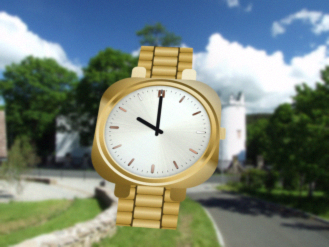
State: 10 h 00 min
